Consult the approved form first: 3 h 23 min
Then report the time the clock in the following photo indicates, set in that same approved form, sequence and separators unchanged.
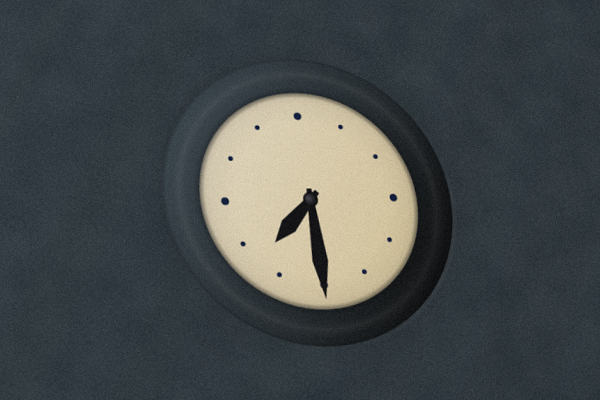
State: 7 h 30 min
